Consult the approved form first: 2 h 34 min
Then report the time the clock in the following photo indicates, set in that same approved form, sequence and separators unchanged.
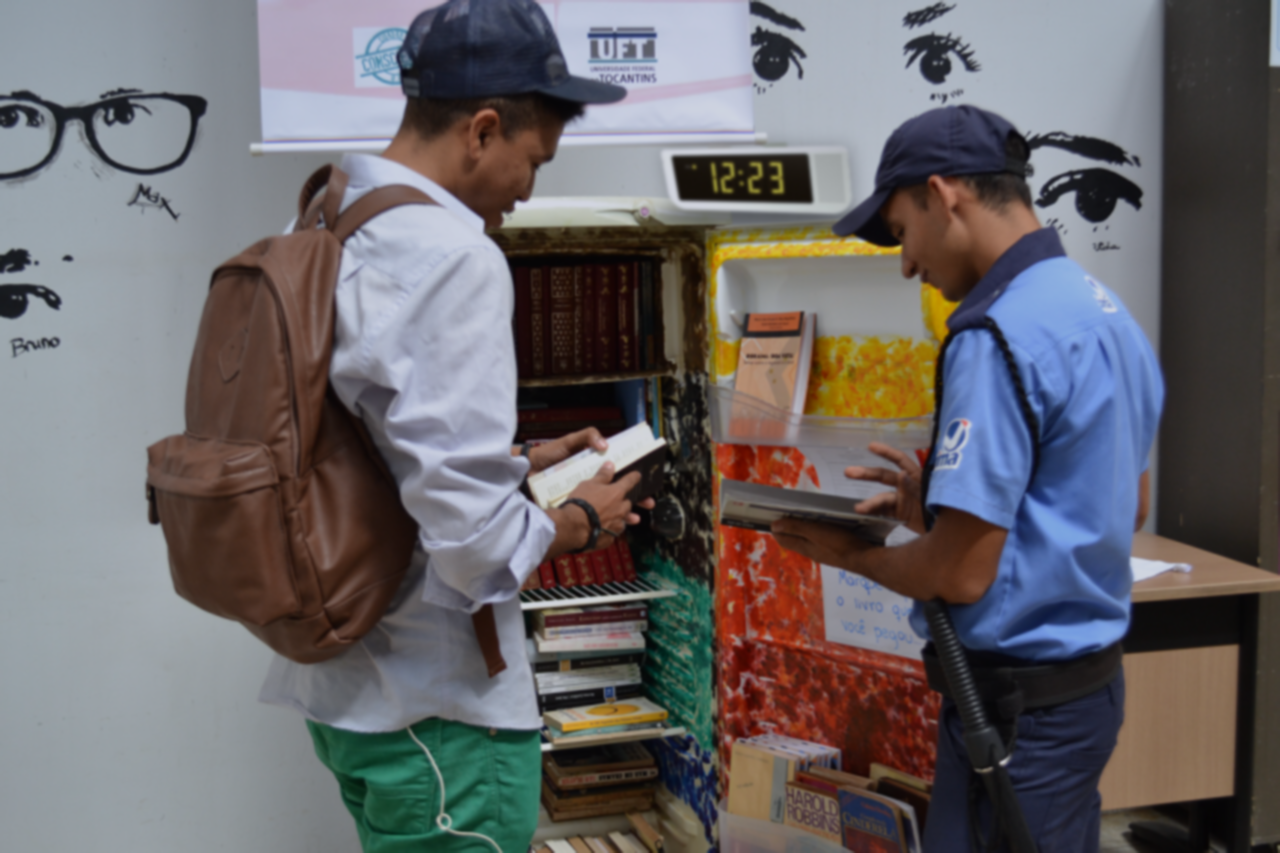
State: 12 h 23 min
